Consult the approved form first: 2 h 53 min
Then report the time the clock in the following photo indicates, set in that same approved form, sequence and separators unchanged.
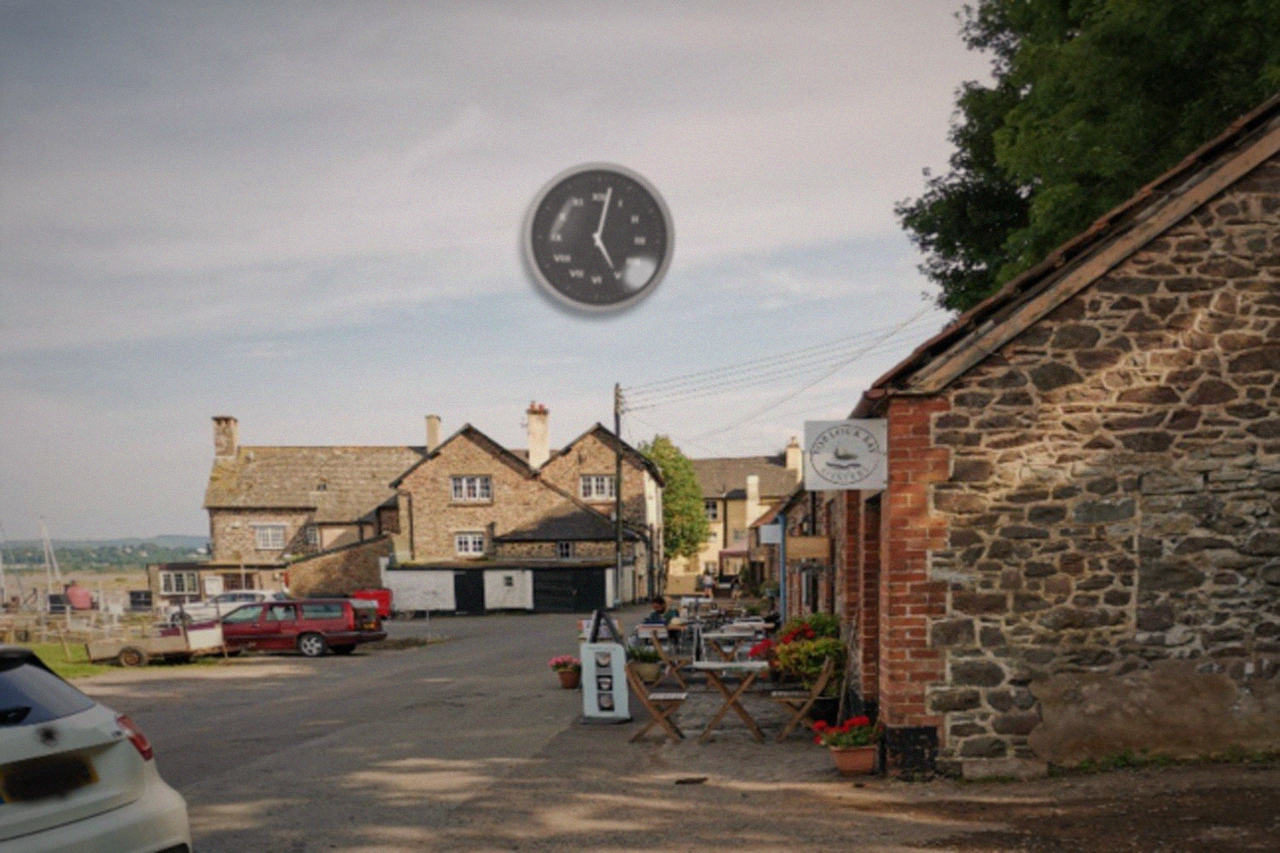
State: 5 h 02 min
